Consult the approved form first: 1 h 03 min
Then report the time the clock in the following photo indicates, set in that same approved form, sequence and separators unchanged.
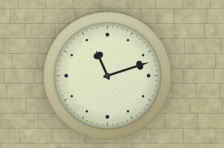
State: 11 h 12 min
